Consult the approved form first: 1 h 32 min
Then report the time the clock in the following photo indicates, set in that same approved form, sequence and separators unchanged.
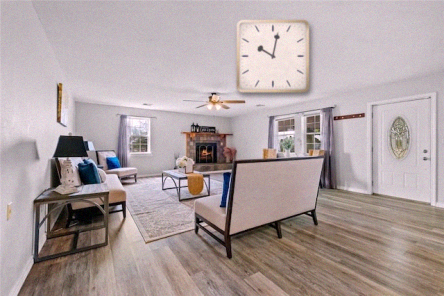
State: 10 h 02 min
